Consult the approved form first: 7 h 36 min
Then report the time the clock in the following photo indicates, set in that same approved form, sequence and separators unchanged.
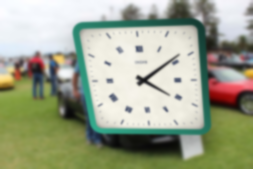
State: 4 h 09 min
